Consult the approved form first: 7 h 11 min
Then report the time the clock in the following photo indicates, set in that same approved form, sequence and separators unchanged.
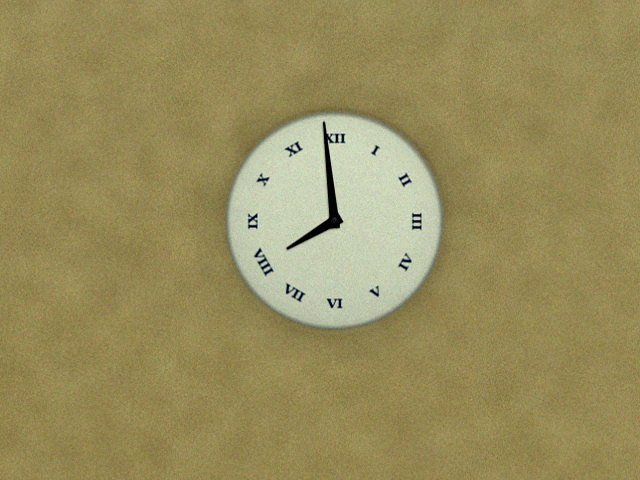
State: 7 h 59 min
